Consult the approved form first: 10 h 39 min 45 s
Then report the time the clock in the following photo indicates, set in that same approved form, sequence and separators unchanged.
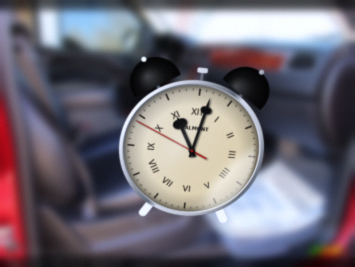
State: 11 h 01 min 49 s
